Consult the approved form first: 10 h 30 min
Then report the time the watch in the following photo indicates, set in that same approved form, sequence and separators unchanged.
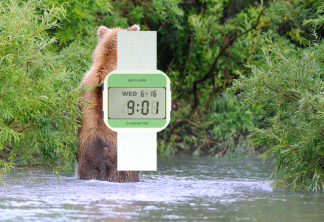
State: 9 h 01 min
